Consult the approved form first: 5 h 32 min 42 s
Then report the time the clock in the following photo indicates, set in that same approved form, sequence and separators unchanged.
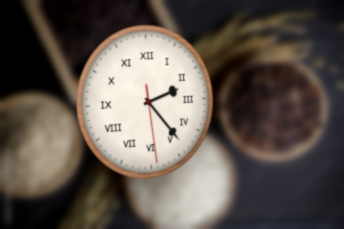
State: 2 h 23 min 29 s
